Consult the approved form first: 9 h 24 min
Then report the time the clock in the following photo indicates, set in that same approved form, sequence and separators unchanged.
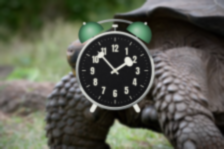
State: 1 h 53 min
